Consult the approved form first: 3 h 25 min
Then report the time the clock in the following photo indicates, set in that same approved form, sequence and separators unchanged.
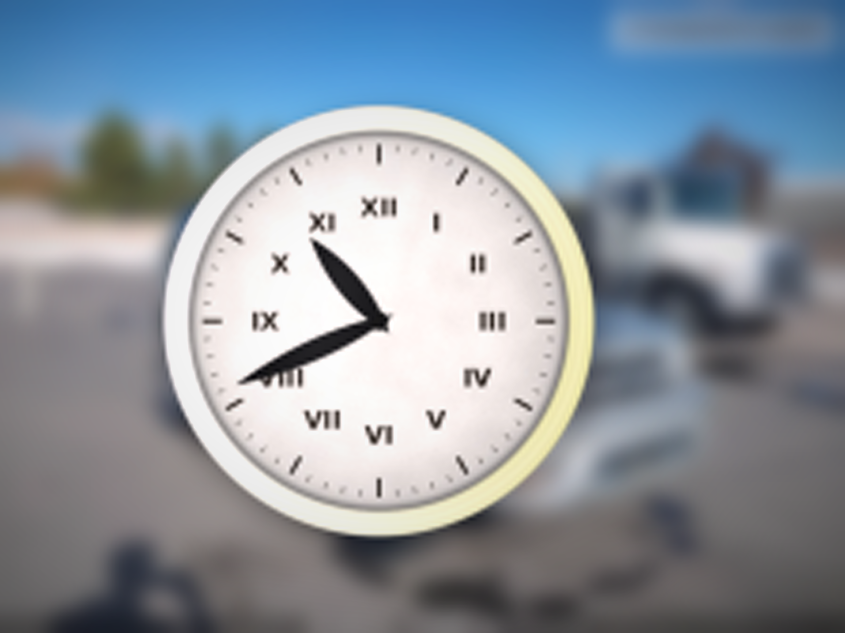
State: 10 h 41 min
